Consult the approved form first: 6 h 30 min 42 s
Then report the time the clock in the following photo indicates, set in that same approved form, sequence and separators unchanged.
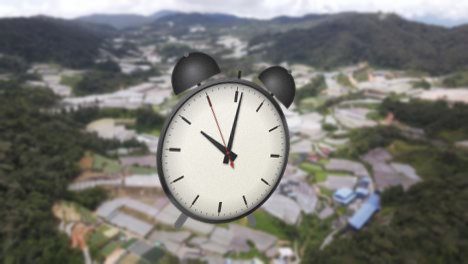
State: 10 h 00 min 55 s
